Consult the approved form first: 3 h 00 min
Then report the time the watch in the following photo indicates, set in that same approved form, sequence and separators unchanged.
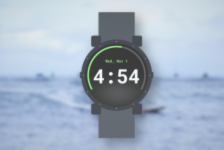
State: 4 h 54 min
